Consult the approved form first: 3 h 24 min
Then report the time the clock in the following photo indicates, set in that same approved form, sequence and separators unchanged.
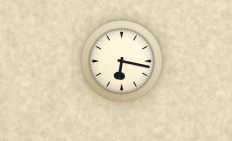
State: 6 h 17 min
